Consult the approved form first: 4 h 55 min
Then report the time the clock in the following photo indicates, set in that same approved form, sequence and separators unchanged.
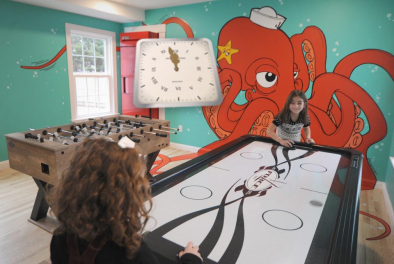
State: 11 h 58 min
